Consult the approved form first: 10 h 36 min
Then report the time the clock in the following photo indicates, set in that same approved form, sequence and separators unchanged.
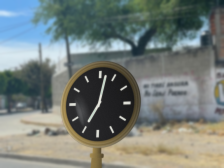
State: 7 h 02 min
